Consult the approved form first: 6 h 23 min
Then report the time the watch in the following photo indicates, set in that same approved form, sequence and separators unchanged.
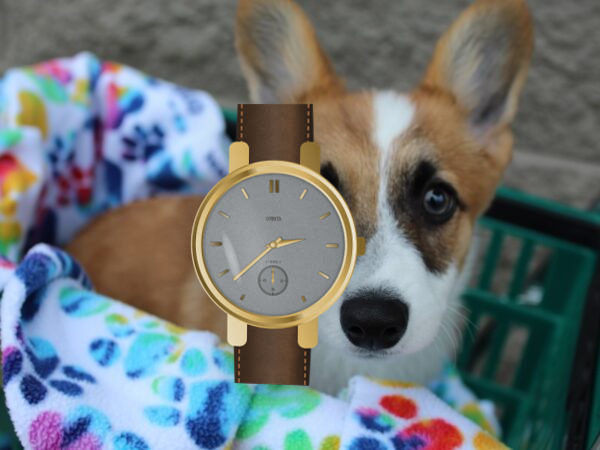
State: 2 h 38 min
